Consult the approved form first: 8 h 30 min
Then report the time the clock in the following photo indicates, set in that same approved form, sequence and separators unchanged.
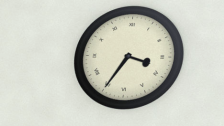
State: 3 h 35 min
